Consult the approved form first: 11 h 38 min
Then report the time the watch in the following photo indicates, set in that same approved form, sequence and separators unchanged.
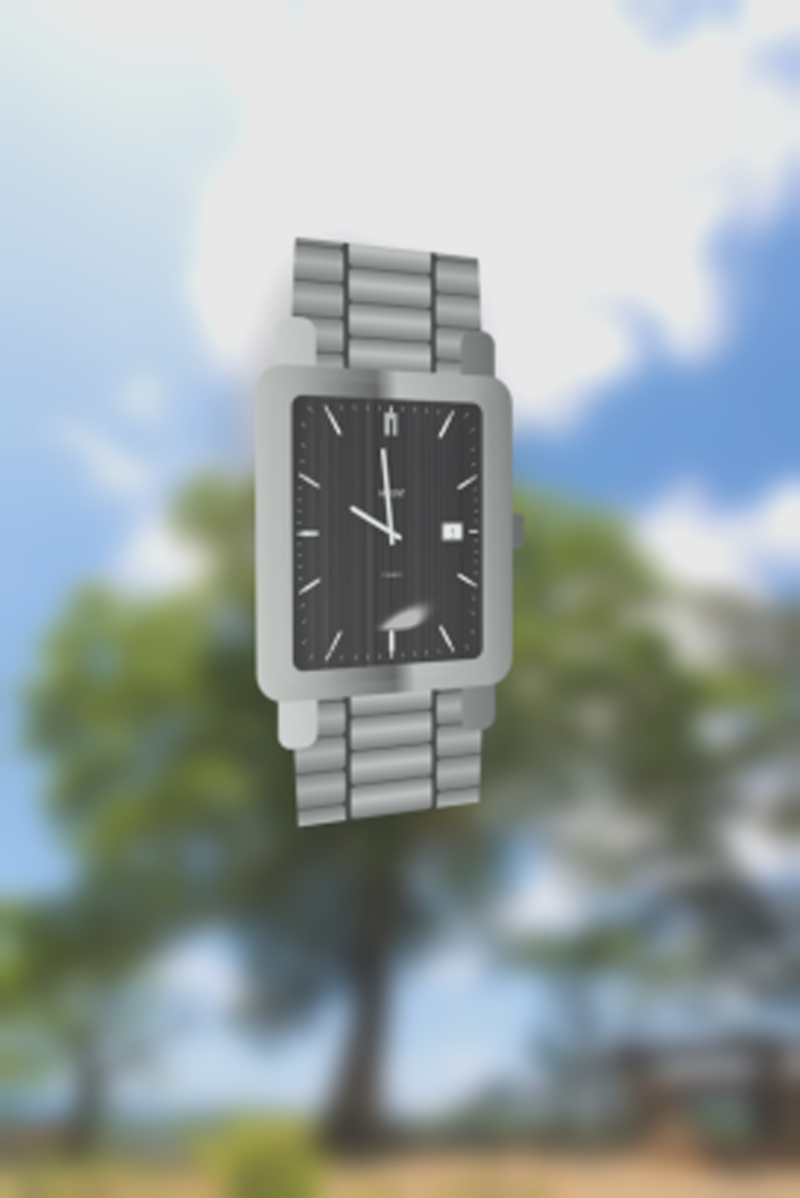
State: 9 h 59 min
